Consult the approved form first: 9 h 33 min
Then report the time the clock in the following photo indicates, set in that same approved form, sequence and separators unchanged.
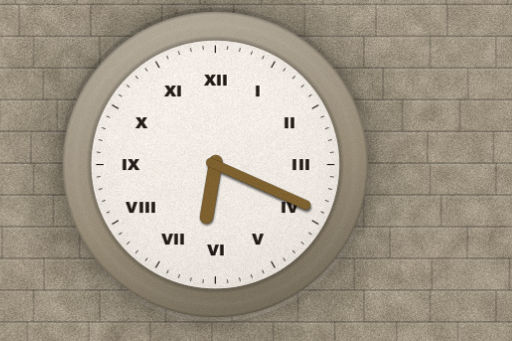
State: 6 h 19 min
